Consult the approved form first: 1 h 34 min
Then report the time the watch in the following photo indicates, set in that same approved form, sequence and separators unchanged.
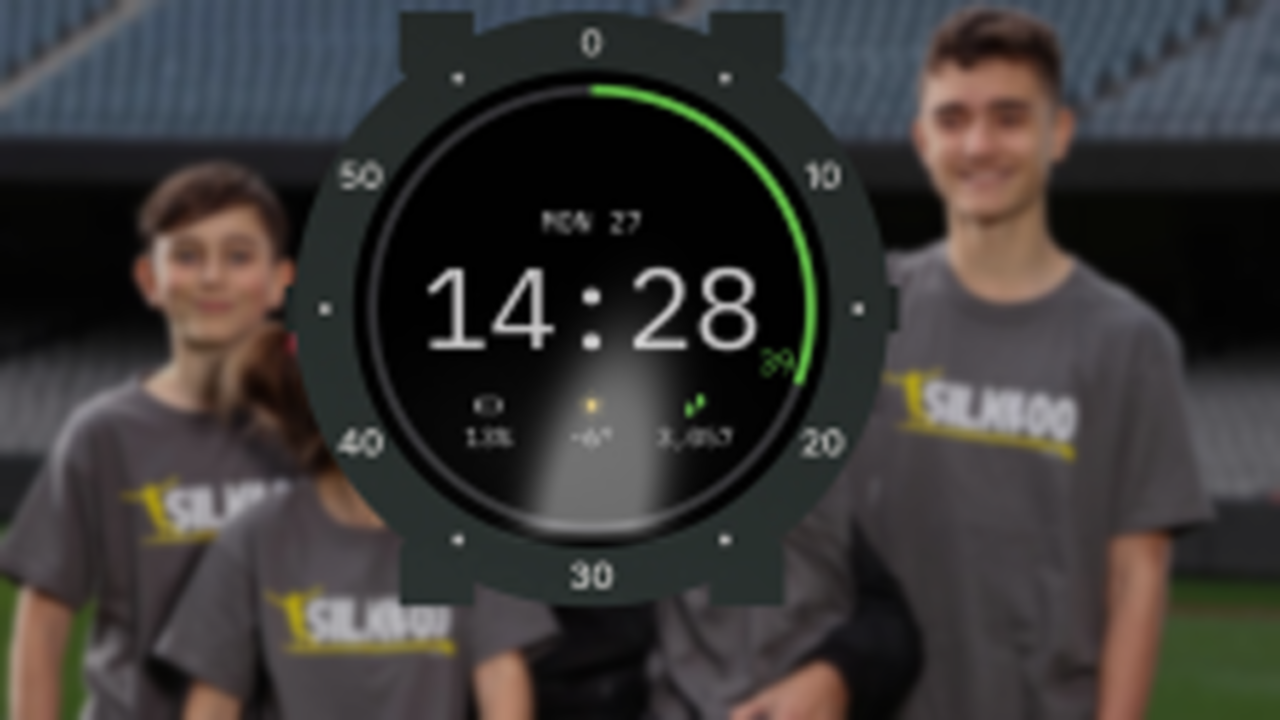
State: 14 h 28 min
